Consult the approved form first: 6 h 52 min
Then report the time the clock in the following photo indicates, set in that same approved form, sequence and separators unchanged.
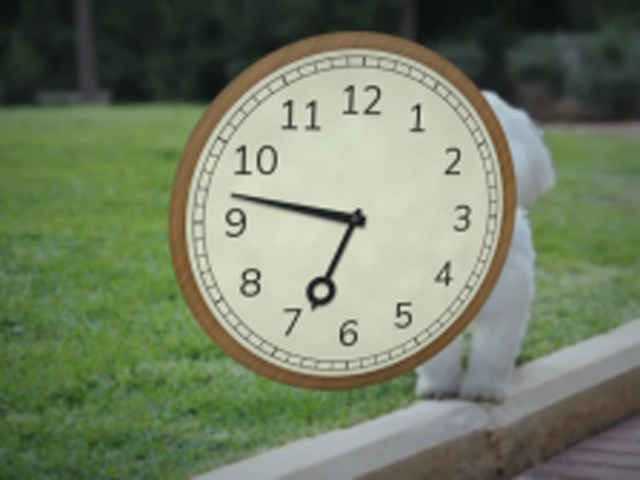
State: 6 h 47 min
